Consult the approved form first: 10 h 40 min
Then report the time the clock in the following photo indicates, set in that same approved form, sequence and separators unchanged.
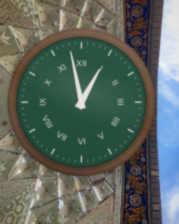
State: 12 h 58 min
